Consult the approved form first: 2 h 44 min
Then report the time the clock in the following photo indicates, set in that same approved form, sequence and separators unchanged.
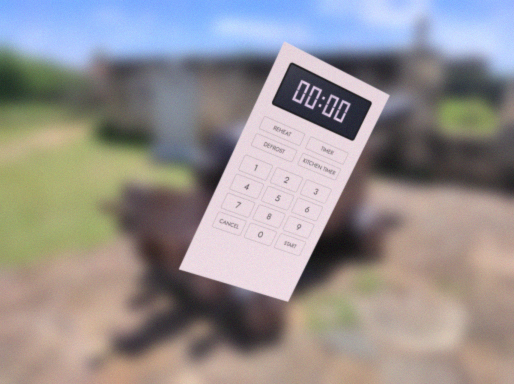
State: 0 h 00 min
